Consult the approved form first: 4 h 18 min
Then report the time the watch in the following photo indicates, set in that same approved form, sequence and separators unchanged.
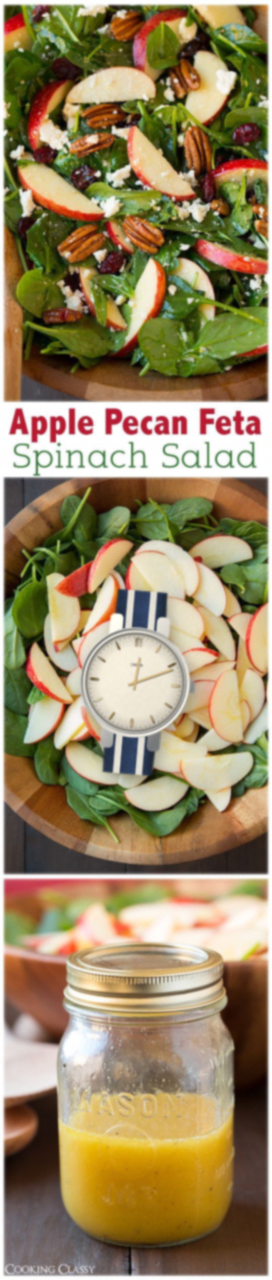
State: 12 h 11 min
